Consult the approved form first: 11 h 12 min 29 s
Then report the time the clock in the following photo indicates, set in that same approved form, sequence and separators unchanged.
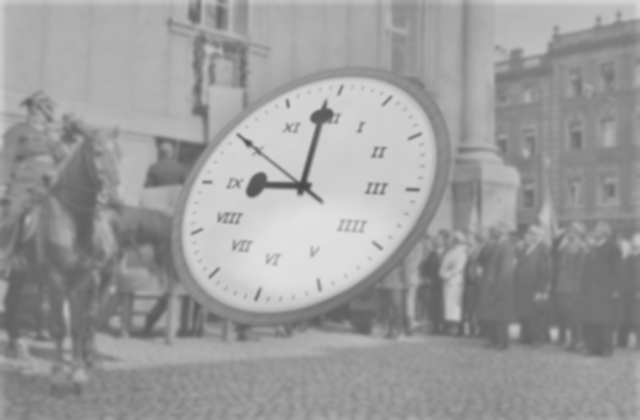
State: 8 h 58 min 50 s
